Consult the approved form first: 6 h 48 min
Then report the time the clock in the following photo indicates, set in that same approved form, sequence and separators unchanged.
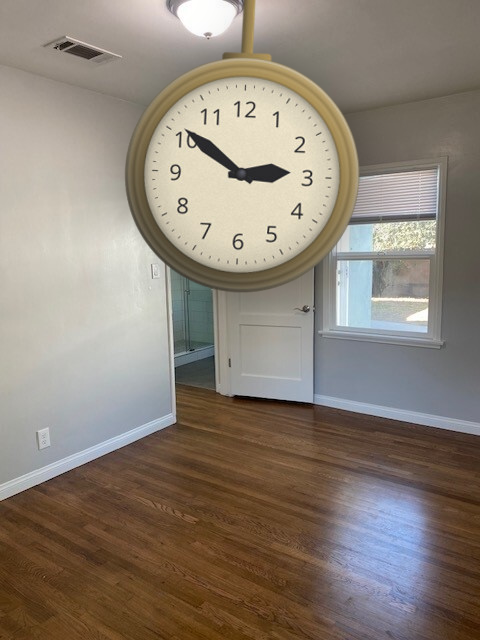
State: 2 h 51 min
